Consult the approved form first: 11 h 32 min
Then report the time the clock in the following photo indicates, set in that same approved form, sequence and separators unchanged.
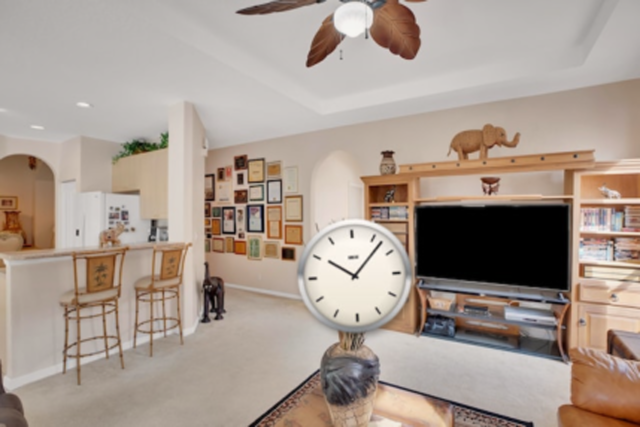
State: 10 h 07 min
